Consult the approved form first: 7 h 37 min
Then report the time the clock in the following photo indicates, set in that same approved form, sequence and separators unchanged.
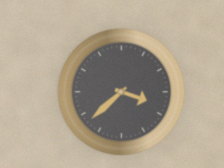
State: 3 h 38 min
